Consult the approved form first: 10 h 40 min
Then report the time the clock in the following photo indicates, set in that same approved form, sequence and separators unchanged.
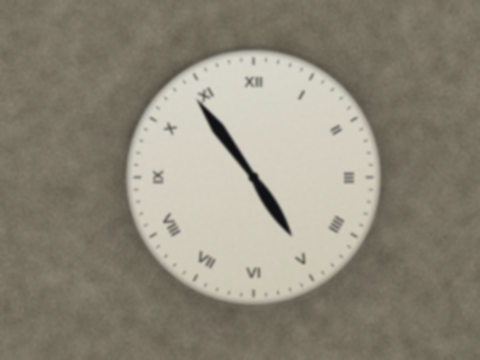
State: 4 h 54 min
